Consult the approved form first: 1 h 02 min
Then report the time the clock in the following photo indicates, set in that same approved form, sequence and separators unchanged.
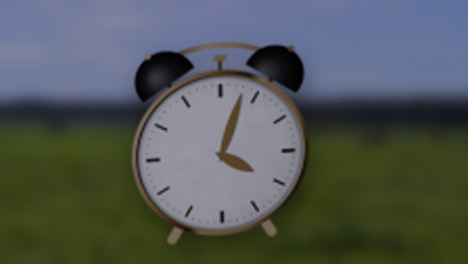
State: 4 h 03 min
